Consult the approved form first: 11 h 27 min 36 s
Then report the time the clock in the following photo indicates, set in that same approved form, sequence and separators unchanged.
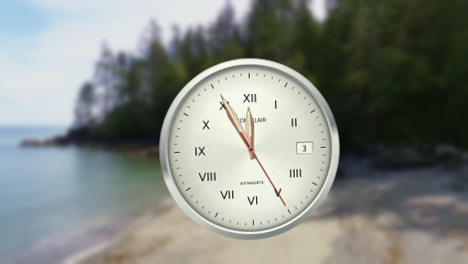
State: 11 h 55 min 25 s
